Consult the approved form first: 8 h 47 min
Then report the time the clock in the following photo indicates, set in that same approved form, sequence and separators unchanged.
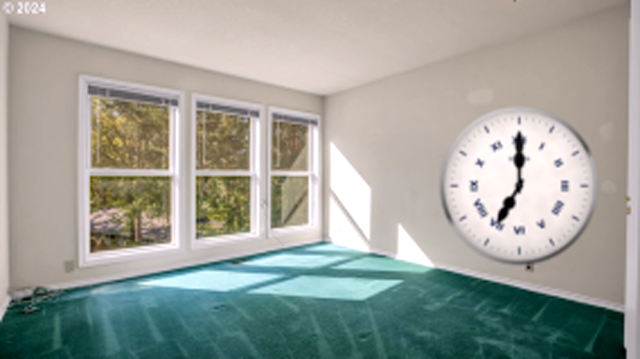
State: 7 h 00 min
